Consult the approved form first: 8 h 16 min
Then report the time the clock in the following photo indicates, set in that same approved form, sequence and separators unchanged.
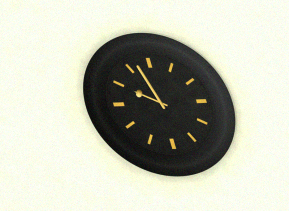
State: 9 h 57 min
